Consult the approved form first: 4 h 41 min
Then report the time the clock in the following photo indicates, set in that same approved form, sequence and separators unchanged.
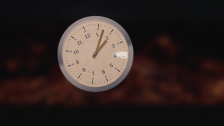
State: 2 h 07 min
